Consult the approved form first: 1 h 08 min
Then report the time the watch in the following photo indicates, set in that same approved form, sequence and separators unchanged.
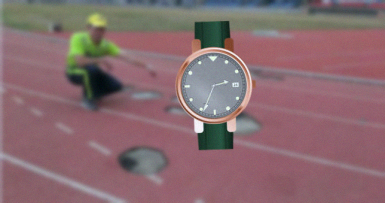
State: 2 h 34 min
